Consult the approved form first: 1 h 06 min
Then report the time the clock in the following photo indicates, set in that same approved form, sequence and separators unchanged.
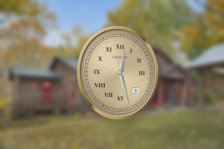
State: 12 h 27 min
